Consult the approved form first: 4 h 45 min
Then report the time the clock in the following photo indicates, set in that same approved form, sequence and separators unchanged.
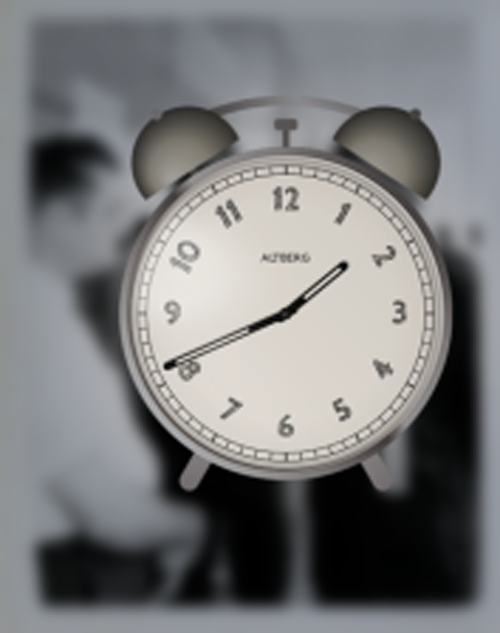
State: 1 h 41 min
